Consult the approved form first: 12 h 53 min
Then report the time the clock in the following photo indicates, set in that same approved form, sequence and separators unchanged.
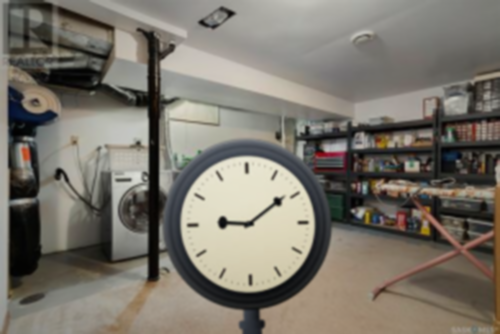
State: 9 h 09 min
